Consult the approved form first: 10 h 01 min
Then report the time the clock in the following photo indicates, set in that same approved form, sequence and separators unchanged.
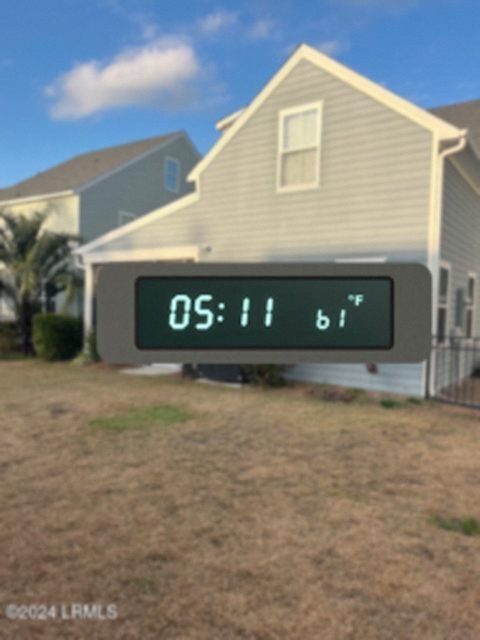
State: 5 h 11 min
